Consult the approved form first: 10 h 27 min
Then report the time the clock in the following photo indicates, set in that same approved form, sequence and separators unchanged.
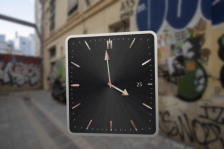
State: 3 h 59 min
